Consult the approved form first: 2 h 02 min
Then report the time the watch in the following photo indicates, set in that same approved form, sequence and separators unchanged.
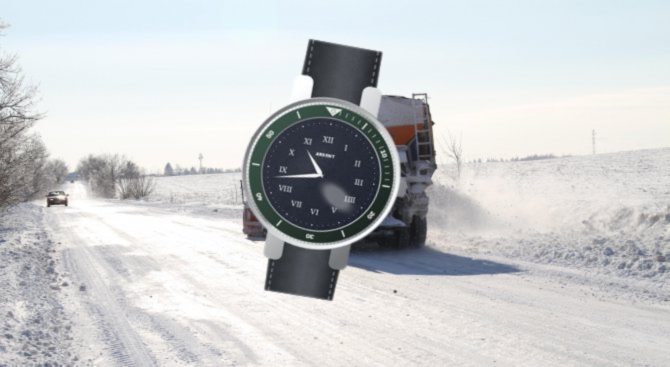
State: 10 h 43 min
